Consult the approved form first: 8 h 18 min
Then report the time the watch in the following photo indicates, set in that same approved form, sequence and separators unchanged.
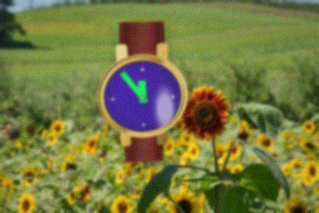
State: 11 h 54 min
